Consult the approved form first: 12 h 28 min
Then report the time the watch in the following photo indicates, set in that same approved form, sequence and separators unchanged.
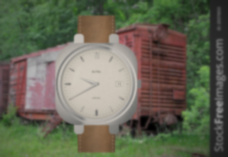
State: 9 h 40 min
